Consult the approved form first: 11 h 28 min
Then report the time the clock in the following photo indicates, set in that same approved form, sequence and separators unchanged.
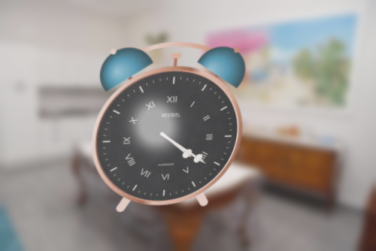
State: 4 h 21 min
